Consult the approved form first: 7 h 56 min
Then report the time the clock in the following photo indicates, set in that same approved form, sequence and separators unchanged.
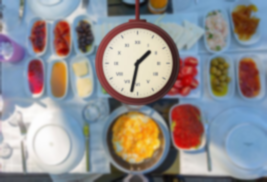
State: 1 h 32 min
